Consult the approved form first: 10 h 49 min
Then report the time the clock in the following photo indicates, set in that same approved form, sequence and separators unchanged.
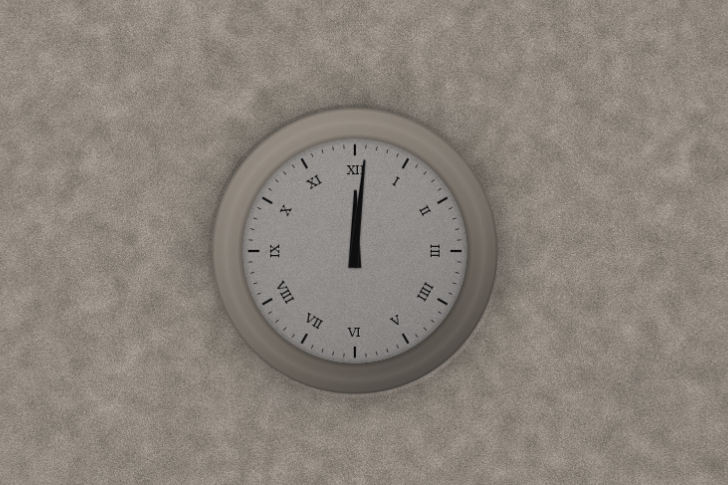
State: 12 h 01 min
